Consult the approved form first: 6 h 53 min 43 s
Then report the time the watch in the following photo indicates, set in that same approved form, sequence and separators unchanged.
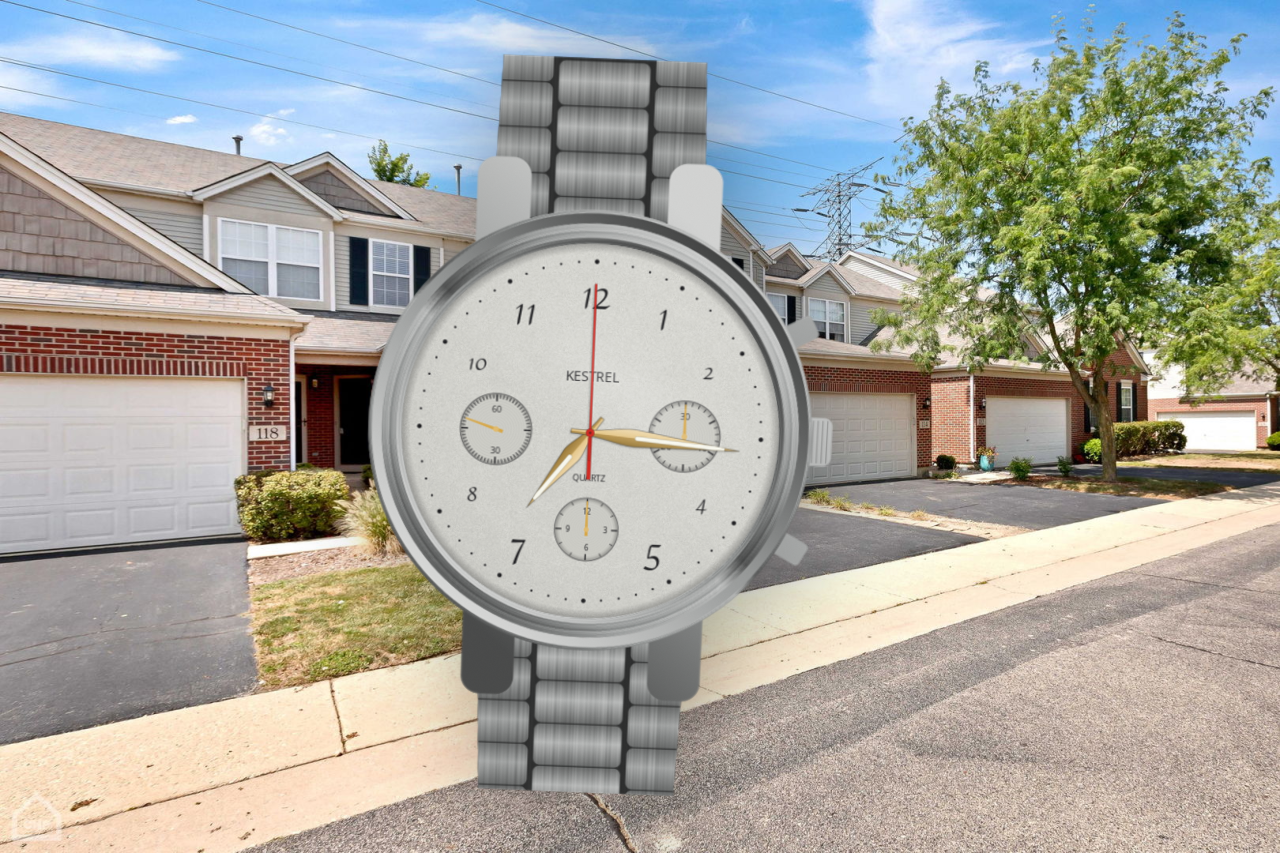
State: 7 h 15 min 48 s
